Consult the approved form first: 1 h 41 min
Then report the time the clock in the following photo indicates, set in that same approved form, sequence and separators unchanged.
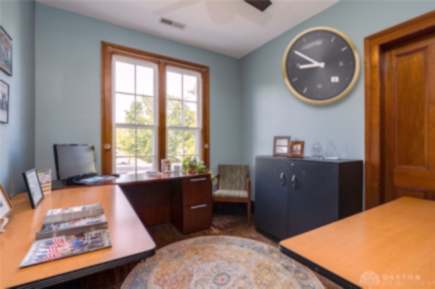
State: 8 h 50 min
